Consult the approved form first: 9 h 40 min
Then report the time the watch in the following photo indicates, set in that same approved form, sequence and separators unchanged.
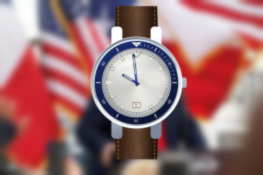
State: 9 h 59 min
